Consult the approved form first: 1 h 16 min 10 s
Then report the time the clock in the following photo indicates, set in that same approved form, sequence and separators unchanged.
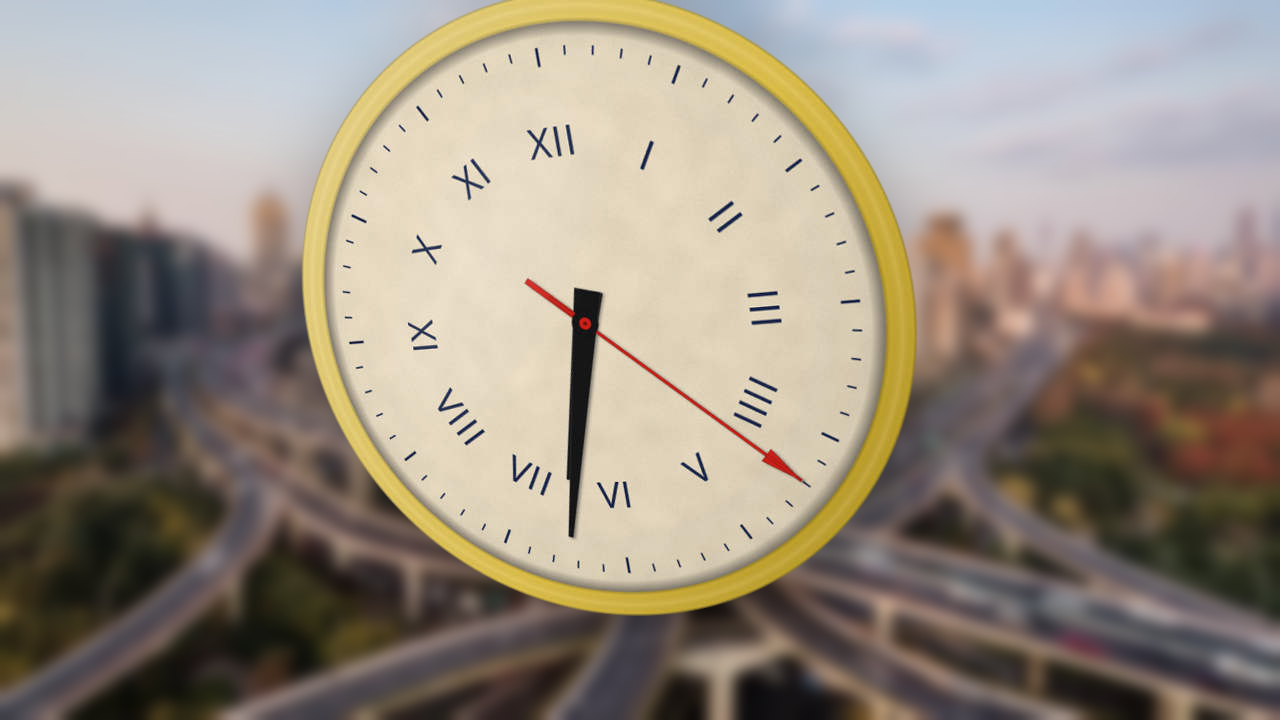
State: 6 h 32 min 22 s
